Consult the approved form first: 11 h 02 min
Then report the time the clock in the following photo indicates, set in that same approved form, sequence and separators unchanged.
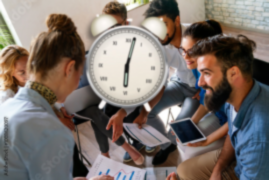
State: 6 h 02 min
